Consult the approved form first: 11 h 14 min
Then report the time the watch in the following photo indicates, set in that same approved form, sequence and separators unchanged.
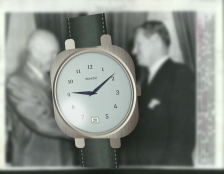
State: 9 h 09 min
